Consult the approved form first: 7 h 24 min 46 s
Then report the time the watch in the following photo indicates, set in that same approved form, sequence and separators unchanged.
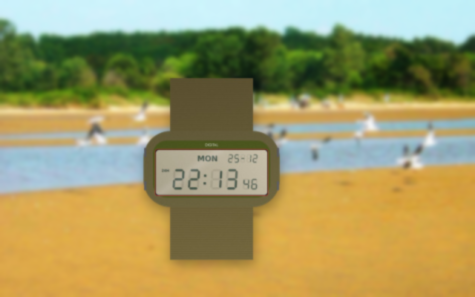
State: 22 h 13 min 46 s
